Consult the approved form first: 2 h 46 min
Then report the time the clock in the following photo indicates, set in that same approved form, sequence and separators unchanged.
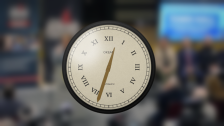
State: 12 h 33 min
